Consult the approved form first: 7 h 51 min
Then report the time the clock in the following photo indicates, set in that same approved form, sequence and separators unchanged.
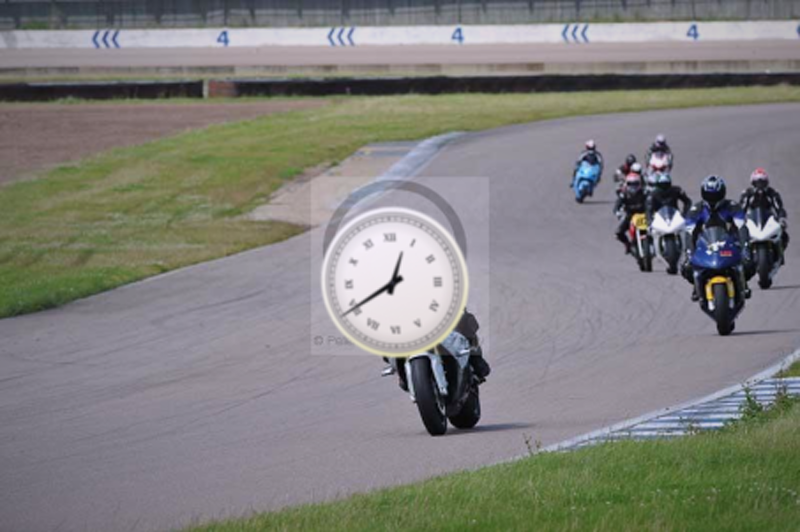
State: 12 h 40 min
